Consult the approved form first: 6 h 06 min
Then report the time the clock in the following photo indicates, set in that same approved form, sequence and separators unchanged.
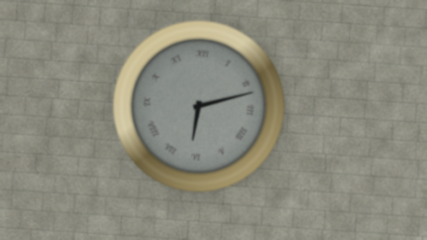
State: 6 h 12 min
